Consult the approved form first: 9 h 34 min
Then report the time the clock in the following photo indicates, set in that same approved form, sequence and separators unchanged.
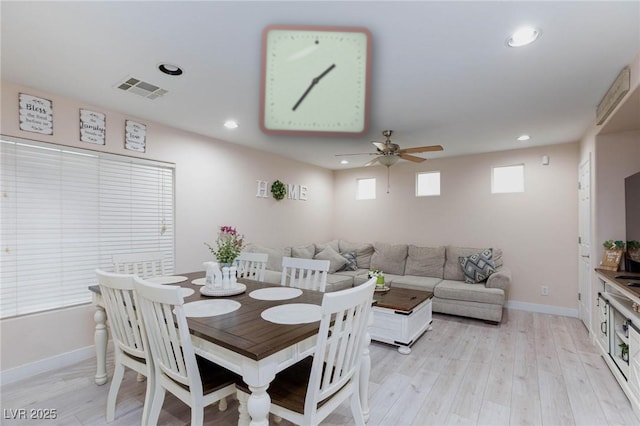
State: 1 h 36 min
